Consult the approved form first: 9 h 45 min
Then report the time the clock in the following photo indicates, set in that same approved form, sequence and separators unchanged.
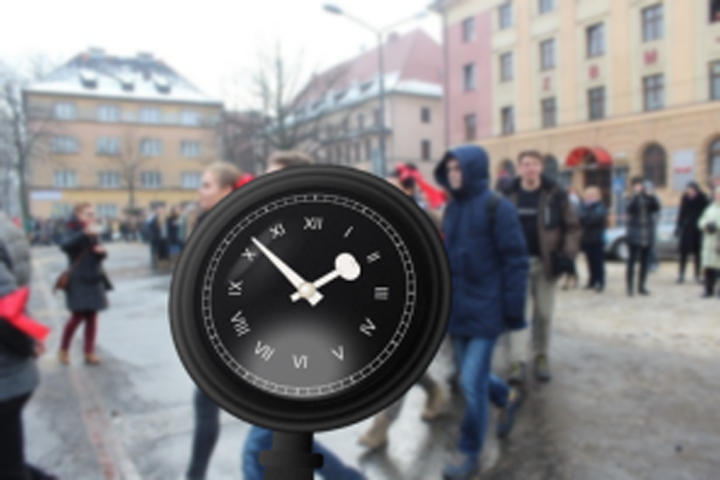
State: 1 h 52 min
